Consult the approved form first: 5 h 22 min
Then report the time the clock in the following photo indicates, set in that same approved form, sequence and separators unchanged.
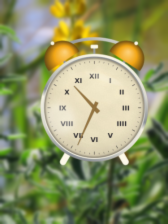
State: 10 h 34 min
